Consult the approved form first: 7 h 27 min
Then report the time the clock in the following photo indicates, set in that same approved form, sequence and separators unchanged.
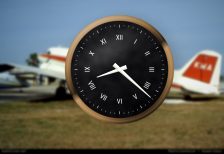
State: 8 h 22 min
